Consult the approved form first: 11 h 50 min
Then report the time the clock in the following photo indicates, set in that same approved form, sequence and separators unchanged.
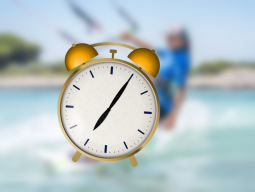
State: 7 h 05 min
